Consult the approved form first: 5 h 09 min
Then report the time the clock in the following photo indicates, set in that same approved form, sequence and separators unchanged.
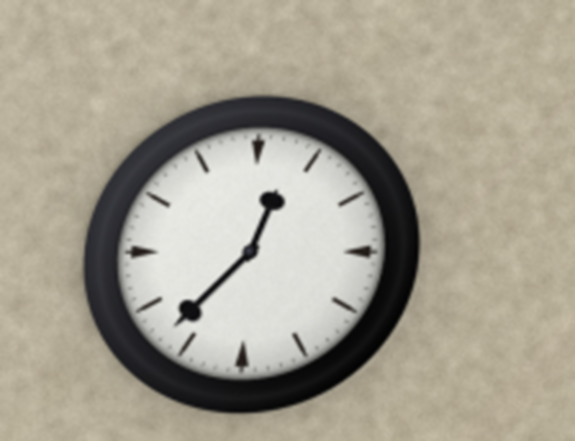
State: 12 h 37 min
